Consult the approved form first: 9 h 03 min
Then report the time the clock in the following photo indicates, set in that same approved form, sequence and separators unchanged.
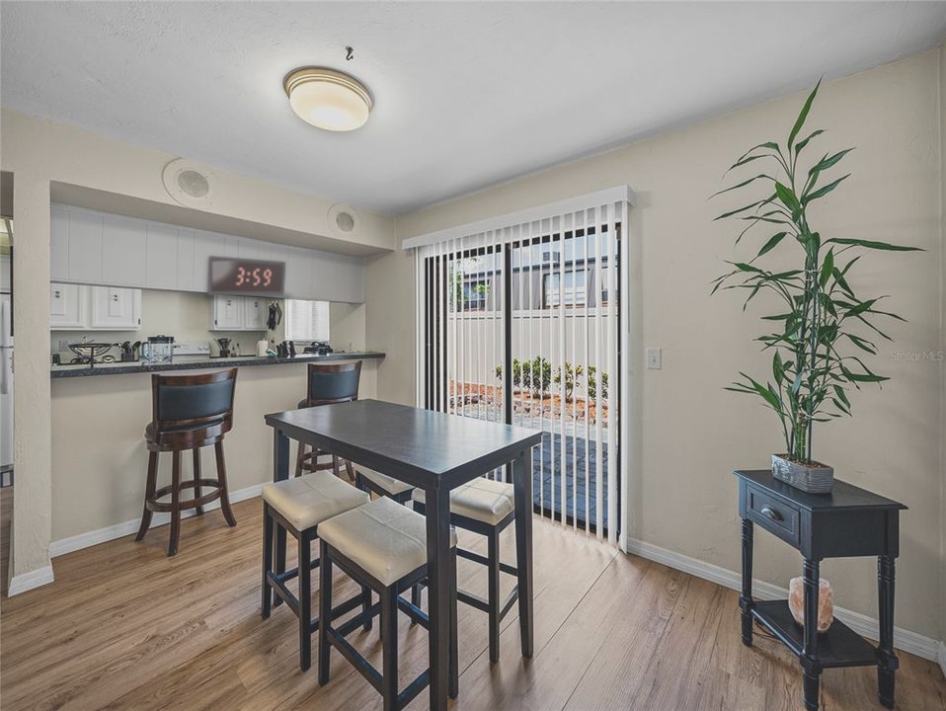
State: 3 h 59 min
